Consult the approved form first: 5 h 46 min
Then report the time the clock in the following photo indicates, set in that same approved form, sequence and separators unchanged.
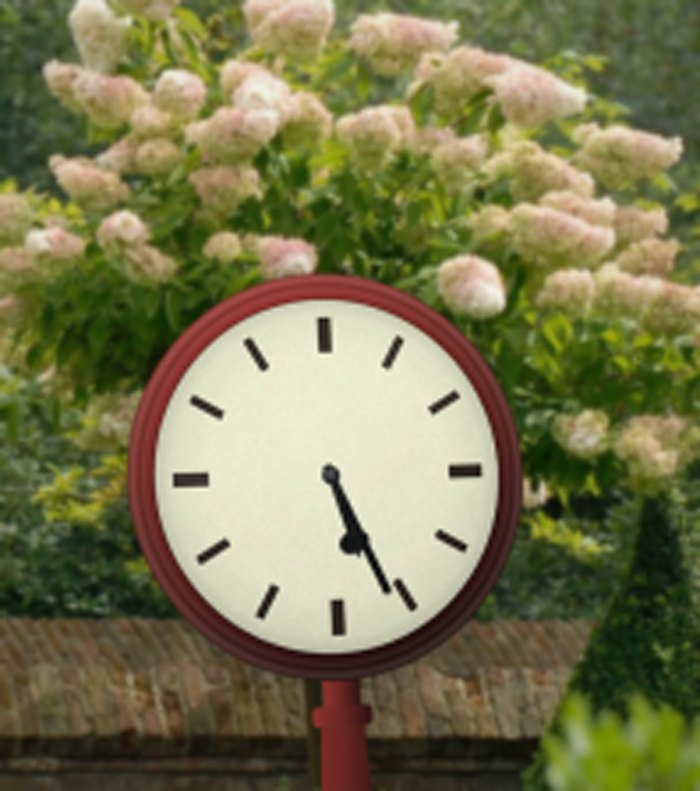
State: 5 h 26 min
